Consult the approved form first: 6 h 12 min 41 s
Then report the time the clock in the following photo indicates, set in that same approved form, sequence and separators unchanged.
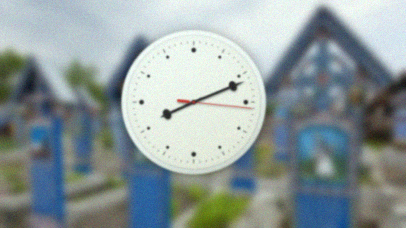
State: 8 h 11 min 16 s
